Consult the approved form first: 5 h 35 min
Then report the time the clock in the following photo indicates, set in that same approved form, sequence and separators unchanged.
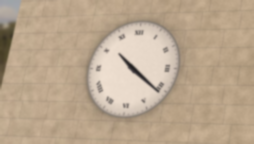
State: 10 h 21 min
